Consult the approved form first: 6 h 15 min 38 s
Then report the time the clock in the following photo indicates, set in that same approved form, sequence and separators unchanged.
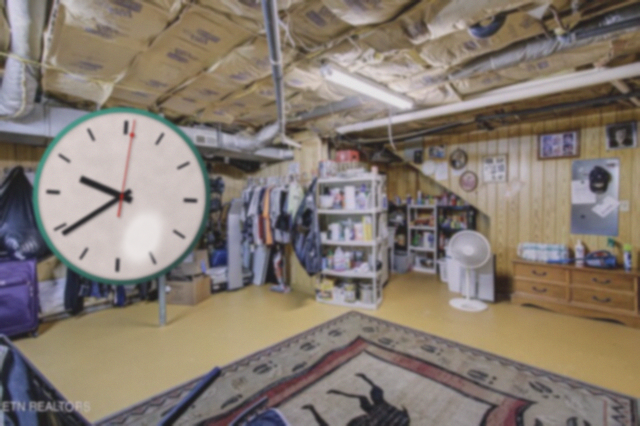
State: 9 h 39 min 01 s
